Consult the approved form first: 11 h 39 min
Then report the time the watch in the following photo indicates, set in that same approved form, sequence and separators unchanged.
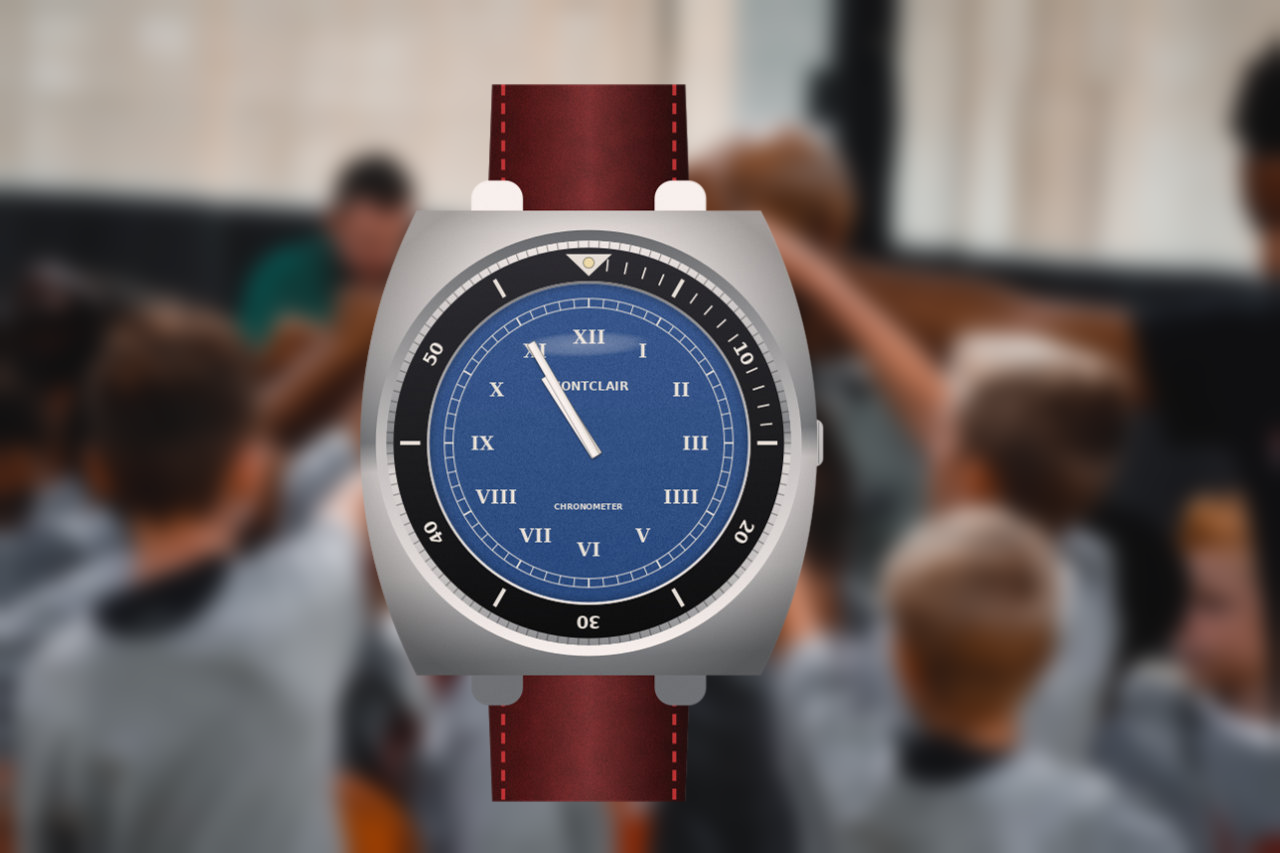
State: 10 h 55 min
